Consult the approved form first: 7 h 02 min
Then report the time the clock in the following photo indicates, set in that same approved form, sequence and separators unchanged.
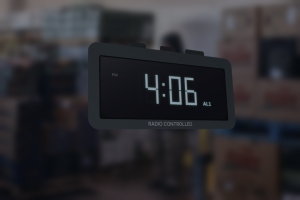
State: 4 h 06 min
